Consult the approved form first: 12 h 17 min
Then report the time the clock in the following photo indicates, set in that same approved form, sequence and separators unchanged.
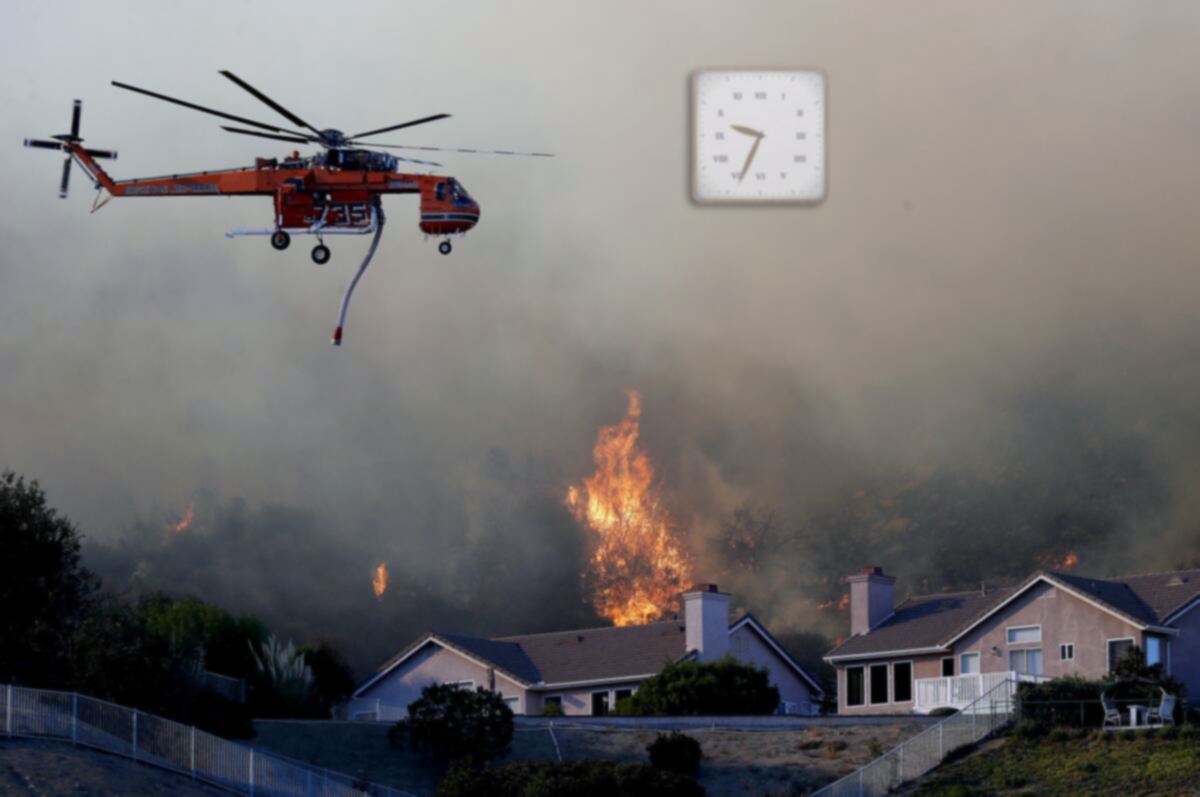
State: 9 h 34 min
